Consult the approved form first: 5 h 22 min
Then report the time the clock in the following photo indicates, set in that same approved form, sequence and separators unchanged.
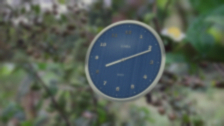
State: 8 h 11 min
